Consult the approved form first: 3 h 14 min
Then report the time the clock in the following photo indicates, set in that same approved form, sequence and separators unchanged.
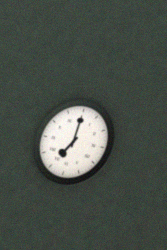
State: 7 h 00 min
